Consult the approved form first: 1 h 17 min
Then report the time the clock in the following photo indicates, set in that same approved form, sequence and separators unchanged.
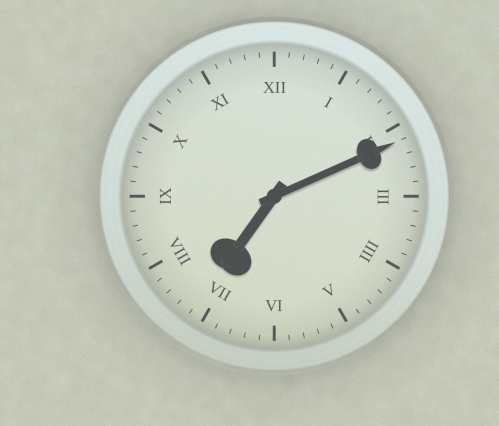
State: 7 h 11 min
